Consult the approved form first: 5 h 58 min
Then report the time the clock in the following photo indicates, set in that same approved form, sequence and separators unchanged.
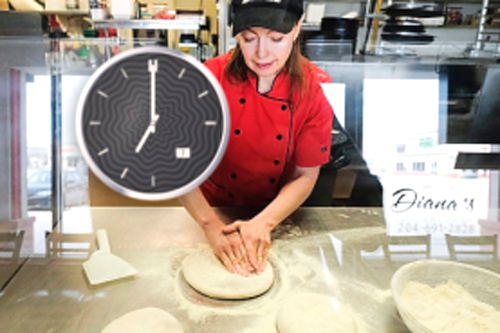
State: 7 h 00 min
